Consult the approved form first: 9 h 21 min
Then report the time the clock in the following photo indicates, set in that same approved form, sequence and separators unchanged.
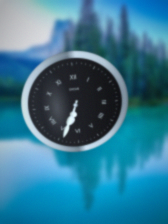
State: 6 h 34 min
